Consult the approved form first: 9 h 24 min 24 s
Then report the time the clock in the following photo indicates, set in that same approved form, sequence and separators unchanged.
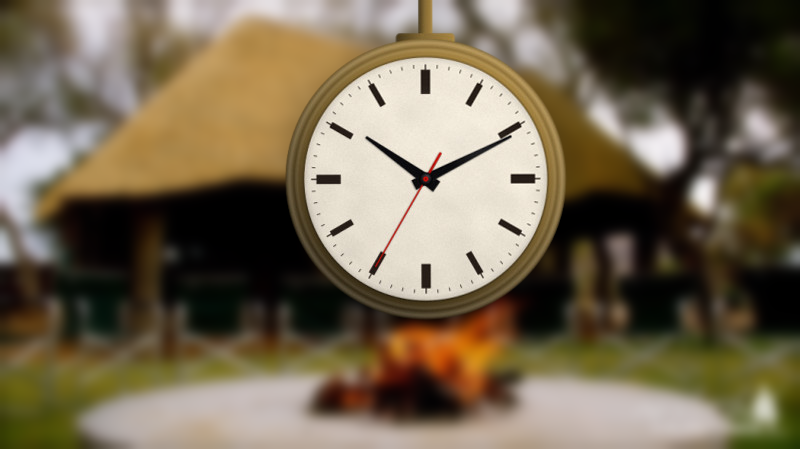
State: 10 h 10 min 35 s
